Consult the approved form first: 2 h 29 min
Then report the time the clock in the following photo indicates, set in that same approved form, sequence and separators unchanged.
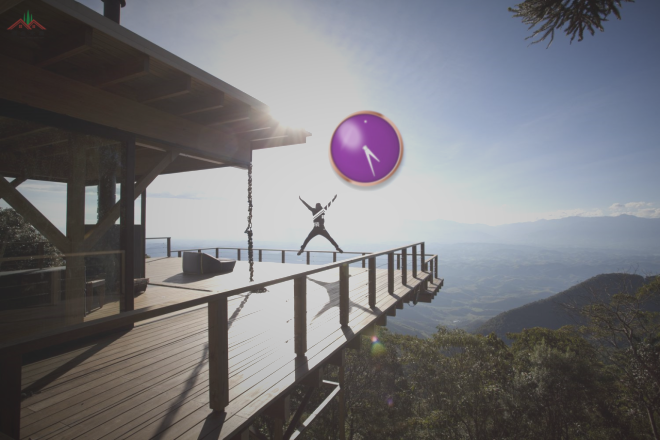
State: 4 h 27 min
